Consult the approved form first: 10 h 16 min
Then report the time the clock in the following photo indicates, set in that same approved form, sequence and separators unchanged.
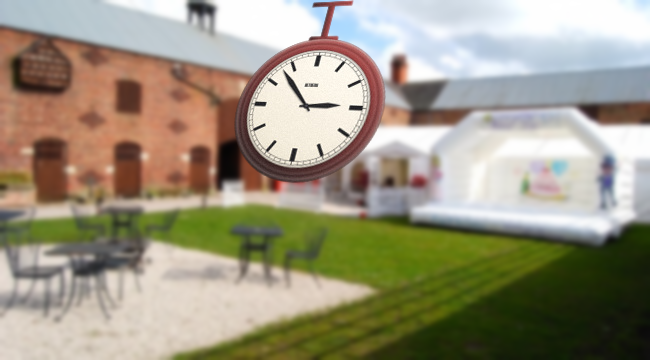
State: 2 h 53 min
